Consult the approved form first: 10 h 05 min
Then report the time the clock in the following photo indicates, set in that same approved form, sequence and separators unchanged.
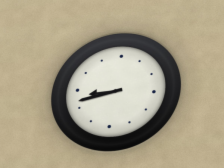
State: 8 h 42 min
